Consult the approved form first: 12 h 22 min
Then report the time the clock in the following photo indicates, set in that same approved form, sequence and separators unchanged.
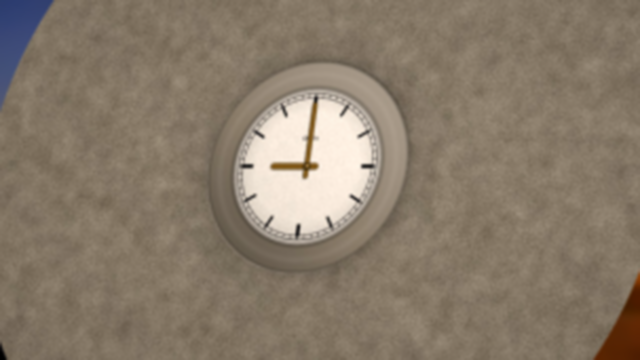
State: 9 h 00 min
